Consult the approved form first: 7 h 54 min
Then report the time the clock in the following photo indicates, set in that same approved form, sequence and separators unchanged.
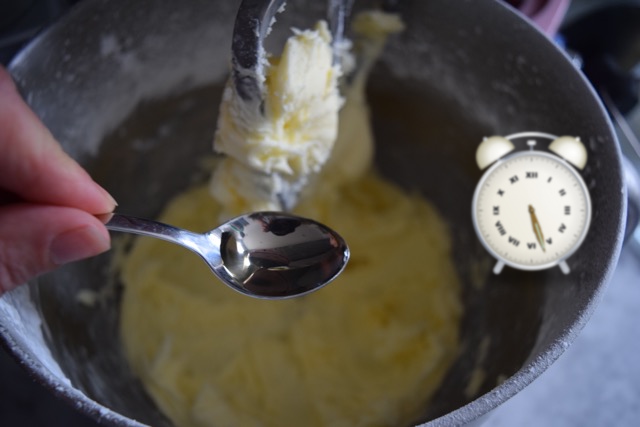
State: 5 h 27 min
